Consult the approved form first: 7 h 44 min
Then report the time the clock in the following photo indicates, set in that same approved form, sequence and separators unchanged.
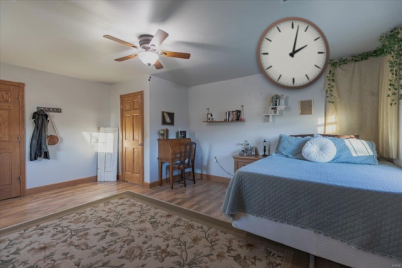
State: 2 h 02 min
